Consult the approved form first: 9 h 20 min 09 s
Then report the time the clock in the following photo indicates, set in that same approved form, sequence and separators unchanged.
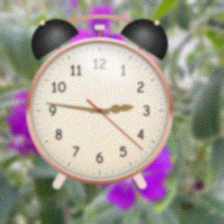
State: 2 h 46 min 22 s
